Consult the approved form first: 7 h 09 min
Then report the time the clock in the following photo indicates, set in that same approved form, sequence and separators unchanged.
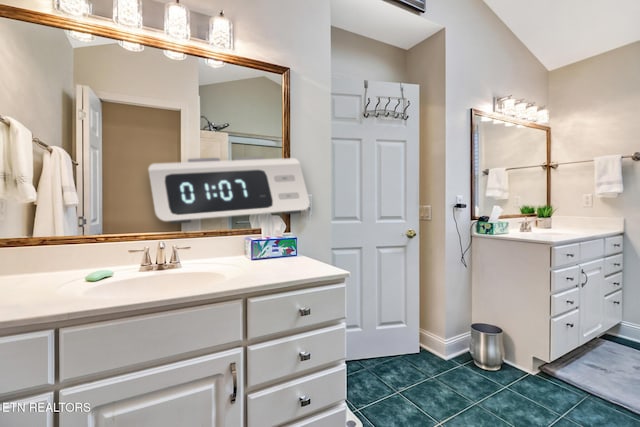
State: 1 h 07 min
